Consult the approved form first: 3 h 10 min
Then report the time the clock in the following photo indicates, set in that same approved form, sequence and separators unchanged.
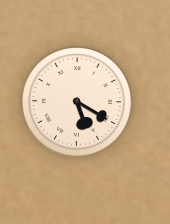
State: 5 h 20 min
